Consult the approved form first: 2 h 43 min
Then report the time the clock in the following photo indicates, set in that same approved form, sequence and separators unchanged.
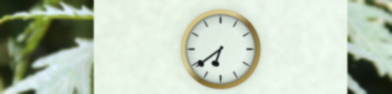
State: 6 h 39 min
